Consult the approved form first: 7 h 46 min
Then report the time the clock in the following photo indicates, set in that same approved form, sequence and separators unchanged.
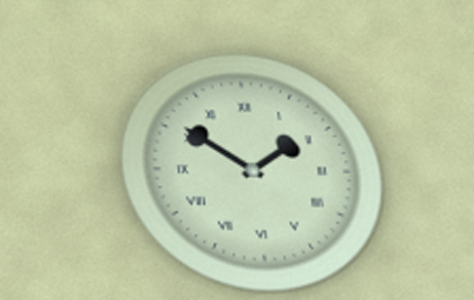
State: 1 h 51 min
